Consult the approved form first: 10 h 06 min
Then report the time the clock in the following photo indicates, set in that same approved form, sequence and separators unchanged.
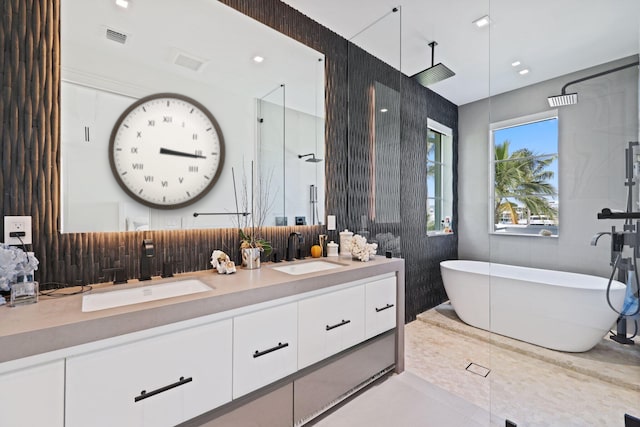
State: 3 h 16 min
